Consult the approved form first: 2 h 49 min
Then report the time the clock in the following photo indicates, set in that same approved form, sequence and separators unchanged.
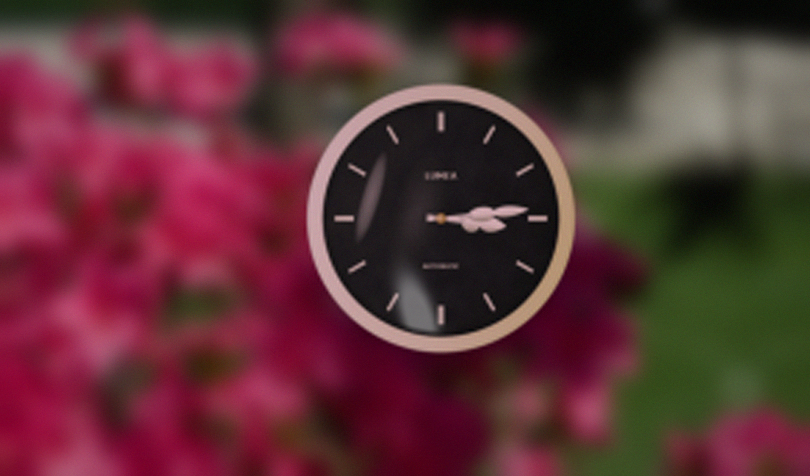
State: 3 h 14 min
